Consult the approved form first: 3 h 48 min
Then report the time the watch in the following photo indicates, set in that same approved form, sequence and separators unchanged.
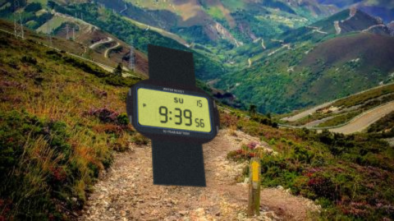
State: 9 h 39 min
